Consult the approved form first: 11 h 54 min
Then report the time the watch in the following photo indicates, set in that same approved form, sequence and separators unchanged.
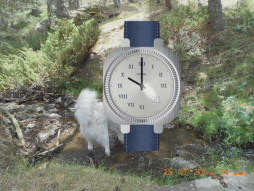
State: 10 h 00 min
